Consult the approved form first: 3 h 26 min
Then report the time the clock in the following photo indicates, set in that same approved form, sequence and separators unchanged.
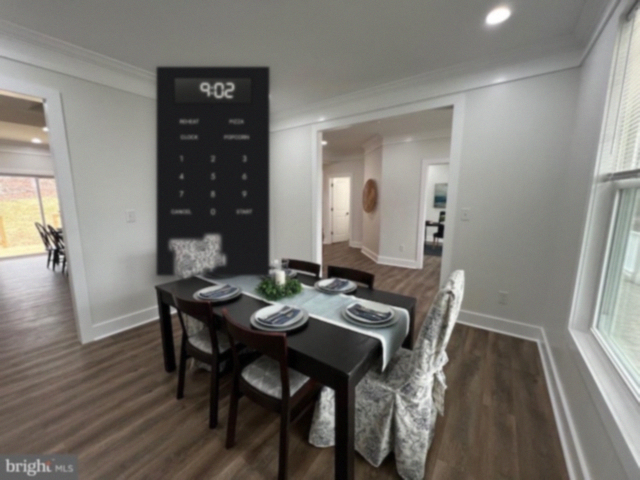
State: 9 h 02 min
